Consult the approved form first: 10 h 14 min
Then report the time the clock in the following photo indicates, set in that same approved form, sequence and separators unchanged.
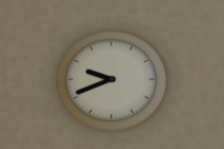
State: 9 h 41 min
